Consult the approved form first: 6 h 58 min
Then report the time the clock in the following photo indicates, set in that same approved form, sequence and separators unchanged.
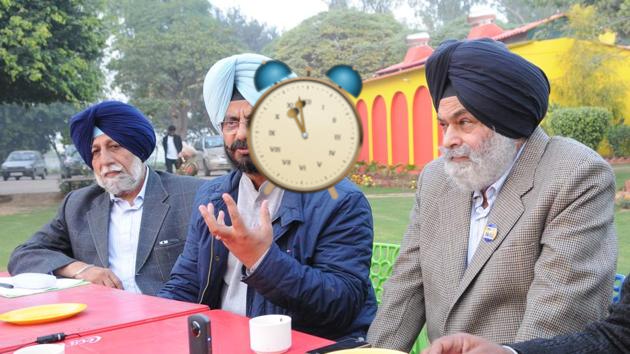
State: 10 h 58 min
